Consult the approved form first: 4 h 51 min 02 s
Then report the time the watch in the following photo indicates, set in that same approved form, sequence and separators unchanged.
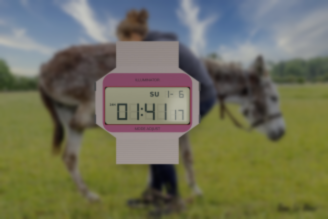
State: 1 h 41 min 17 s
